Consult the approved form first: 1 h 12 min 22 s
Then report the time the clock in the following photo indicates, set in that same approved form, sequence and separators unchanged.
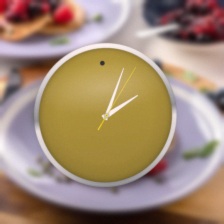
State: 2 h 04 min 06 s
